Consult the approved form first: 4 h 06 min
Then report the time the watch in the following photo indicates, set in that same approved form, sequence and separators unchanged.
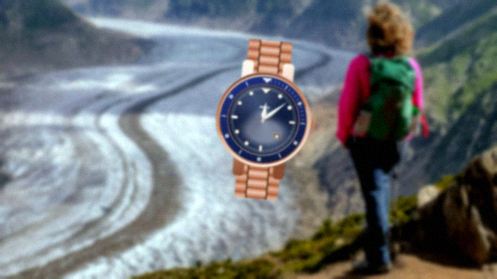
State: 12 h 08 min
